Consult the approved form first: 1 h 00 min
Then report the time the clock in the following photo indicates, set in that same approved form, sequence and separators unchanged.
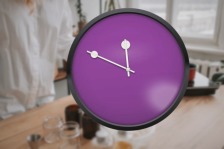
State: 11 h 49 min
